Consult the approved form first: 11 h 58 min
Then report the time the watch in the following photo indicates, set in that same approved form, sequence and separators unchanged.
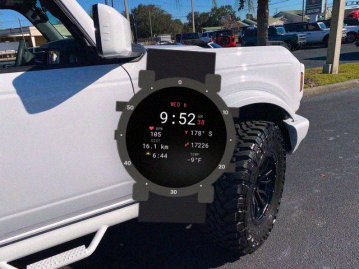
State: 9 h 52 min
